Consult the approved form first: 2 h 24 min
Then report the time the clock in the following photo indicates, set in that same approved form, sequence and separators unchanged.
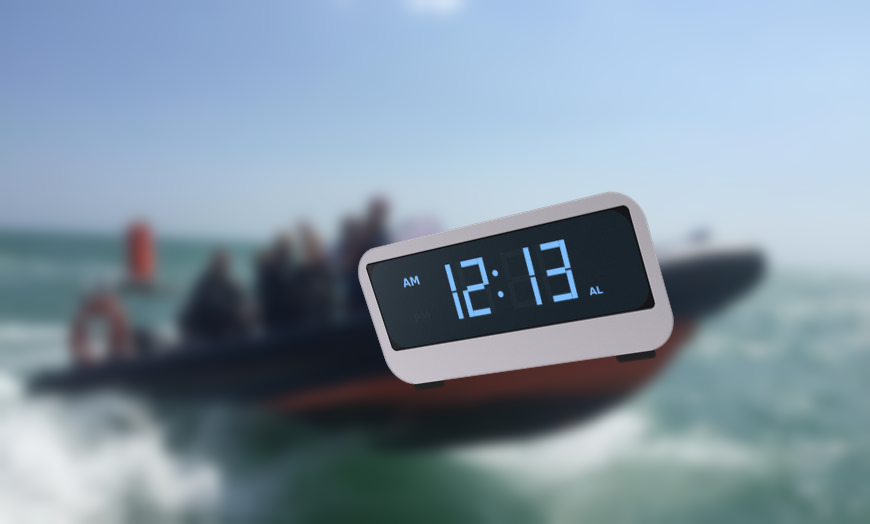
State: 12 h 13 min
